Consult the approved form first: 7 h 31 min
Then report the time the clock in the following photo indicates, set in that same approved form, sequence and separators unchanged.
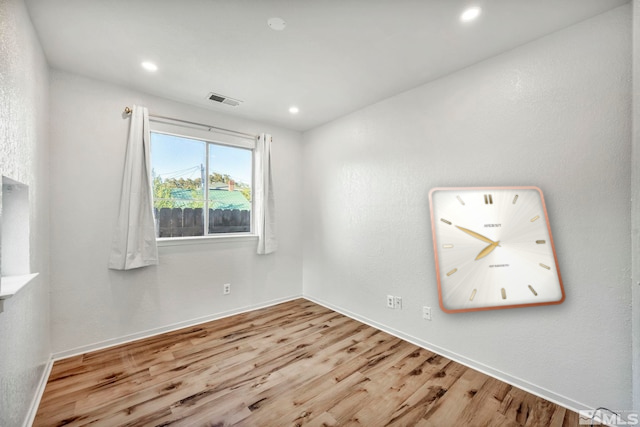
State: 7 h 50 min
